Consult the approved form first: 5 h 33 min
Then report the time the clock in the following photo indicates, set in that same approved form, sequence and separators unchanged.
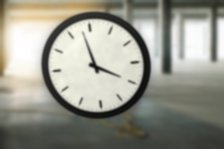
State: 3 h 58 min
